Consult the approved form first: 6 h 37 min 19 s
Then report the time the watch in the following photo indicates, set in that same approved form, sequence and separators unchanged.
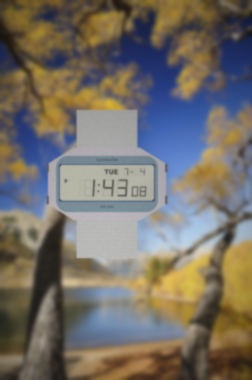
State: 1 h 43 min 08 s
